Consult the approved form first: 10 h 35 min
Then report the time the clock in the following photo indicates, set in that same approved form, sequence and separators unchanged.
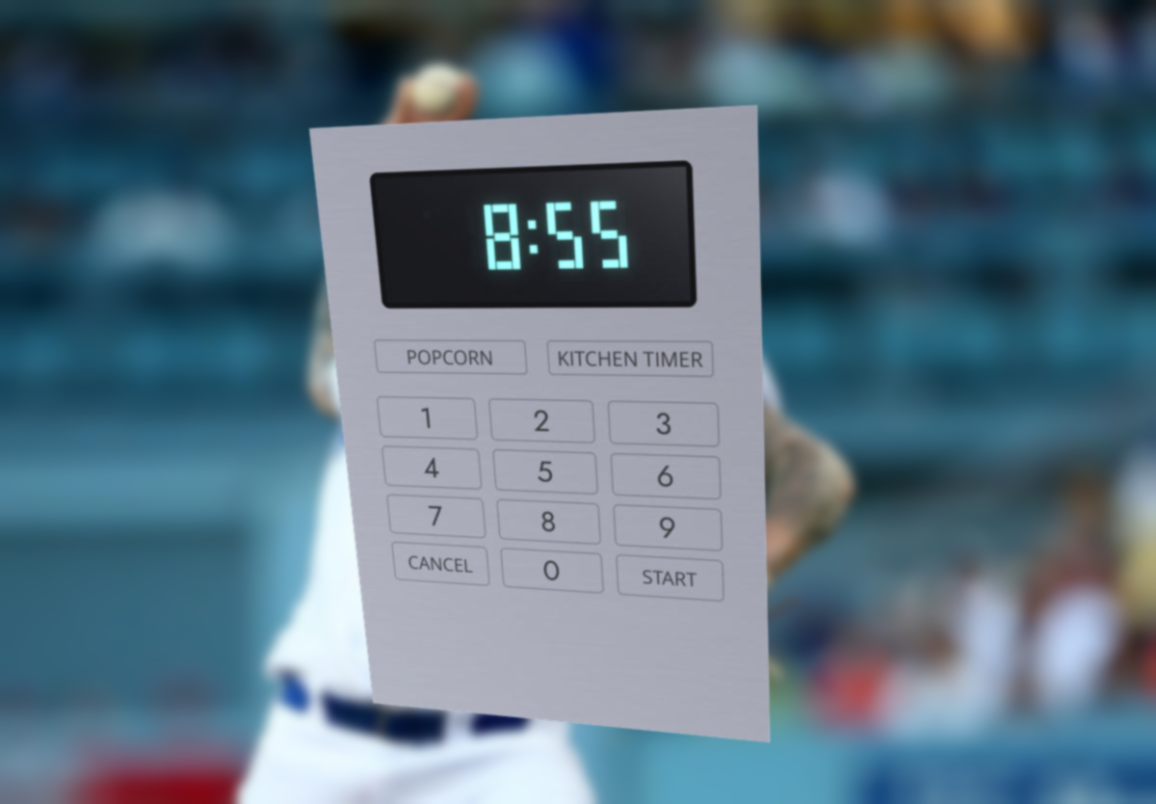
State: 8 h 55 min
